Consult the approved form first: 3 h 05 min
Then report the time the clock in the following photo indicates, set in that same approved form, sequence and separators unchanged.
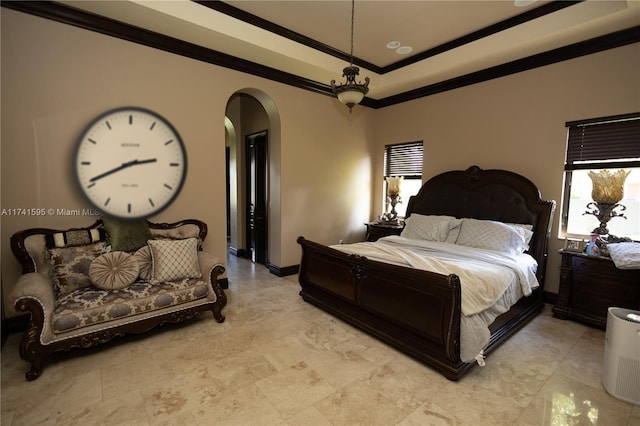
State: 2 h 41 min
